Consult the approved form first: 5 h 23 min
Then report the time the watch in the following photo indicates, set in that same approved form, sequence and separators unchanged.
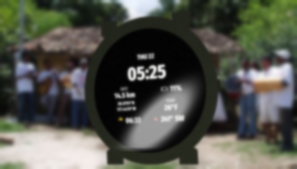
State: 5 h 25 min
